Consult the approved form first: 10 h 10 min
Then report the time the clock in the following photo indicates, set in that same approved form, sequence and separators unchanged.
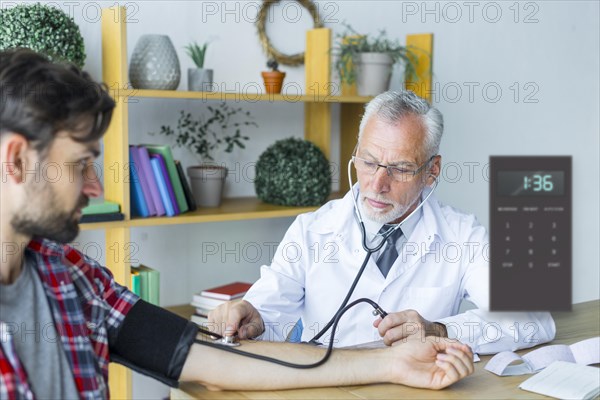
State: 1 h 36 min
